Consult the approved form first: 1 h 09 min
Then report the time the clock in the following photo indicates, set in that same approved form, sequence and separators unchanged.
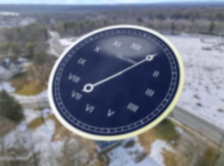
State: 7 h 05 min
